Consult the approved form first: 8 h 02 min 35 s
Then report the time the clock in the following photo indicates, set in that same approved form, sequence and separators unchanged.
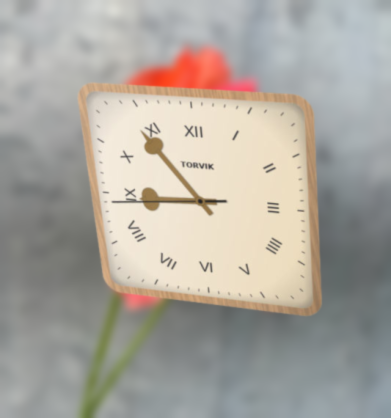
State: 8 h 53 min 44 s
